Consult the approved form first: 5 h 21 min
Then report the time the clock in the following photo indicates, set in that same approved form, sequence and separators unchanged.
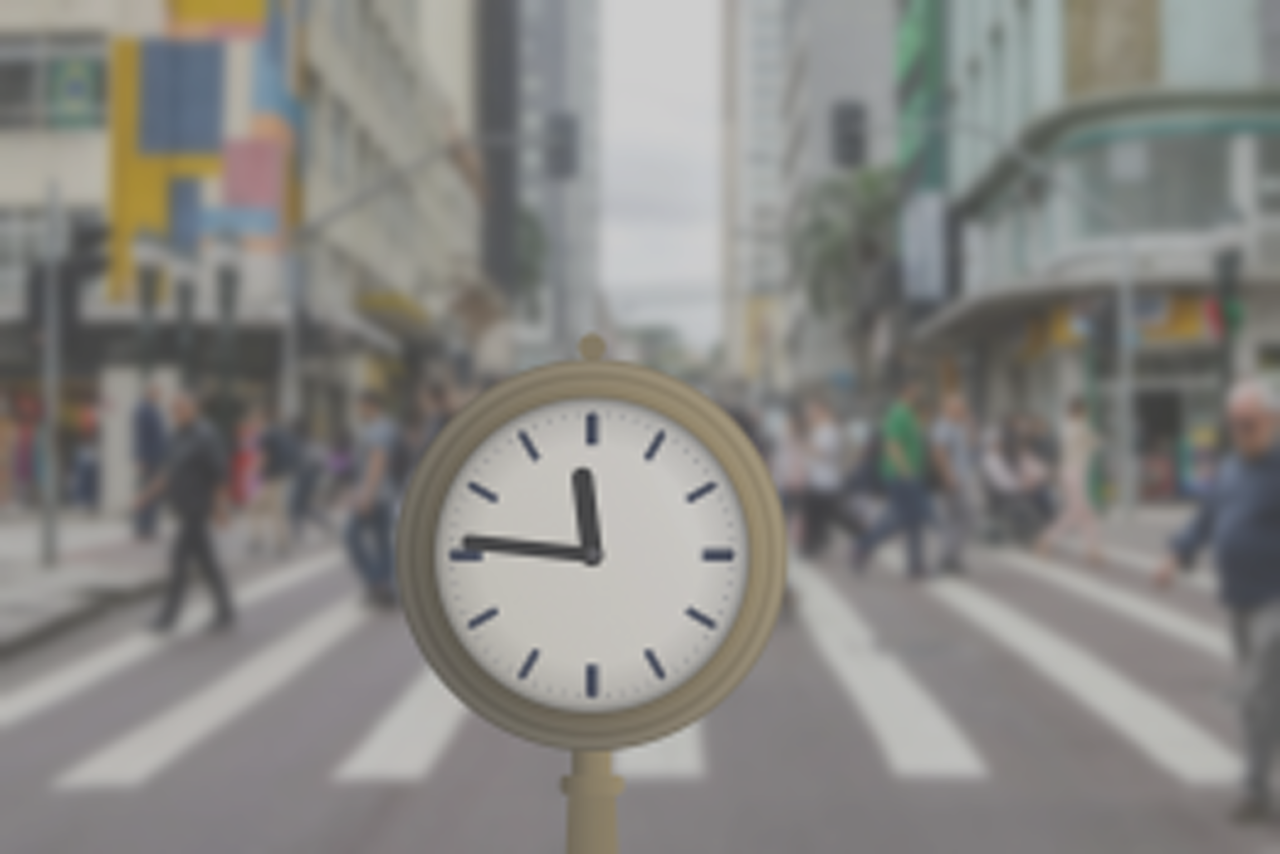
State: 11 h 46 min
